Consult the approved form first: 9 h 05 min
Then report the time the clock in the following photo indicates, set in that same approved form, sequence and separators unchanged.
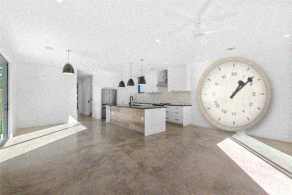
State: 1 h 08 min
